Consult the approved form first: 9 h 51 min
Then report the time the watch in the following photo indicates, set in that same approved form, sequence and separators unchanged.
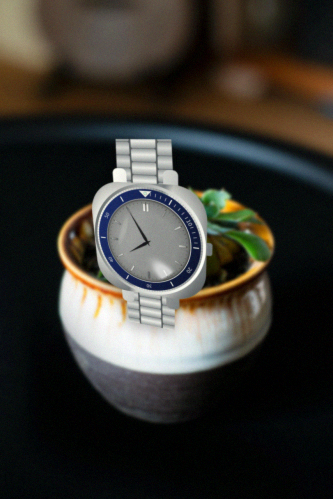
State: 7 h 55 min
